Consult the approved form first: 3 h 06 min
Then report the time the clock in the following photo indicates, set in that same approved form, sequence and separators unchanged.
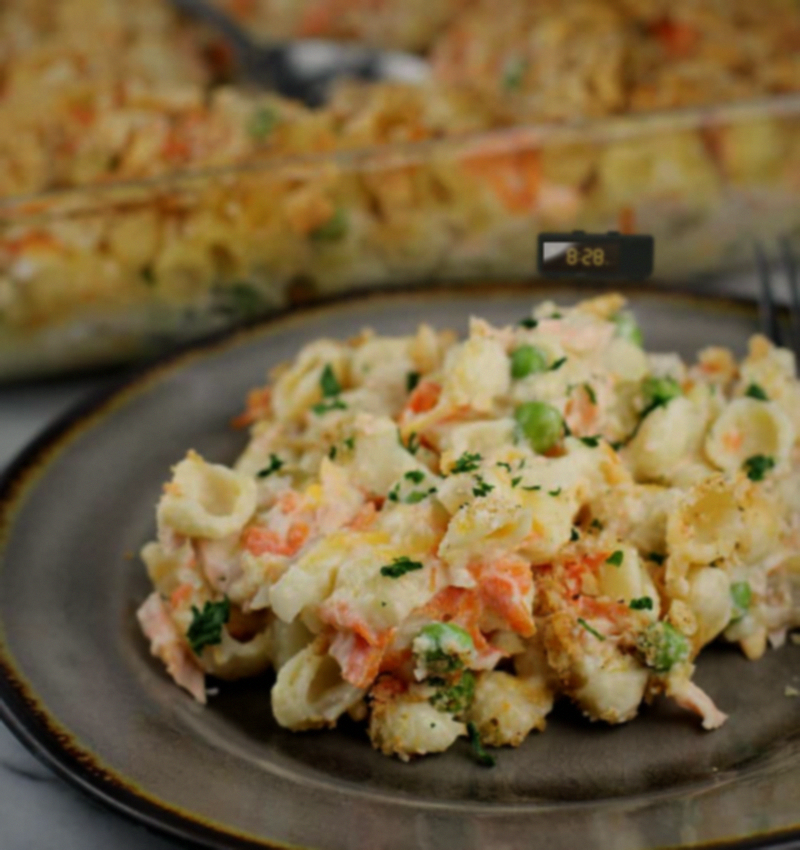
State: 8 h 28 min
